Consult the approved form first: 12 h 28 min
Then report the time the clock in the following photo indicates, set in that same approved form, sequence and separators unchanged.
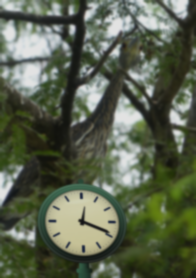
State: 12 h 19 min
